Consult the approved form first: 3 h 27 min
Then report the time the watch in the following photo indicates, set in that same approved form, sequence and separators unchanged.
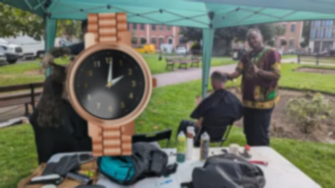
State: 2 h 01 min
